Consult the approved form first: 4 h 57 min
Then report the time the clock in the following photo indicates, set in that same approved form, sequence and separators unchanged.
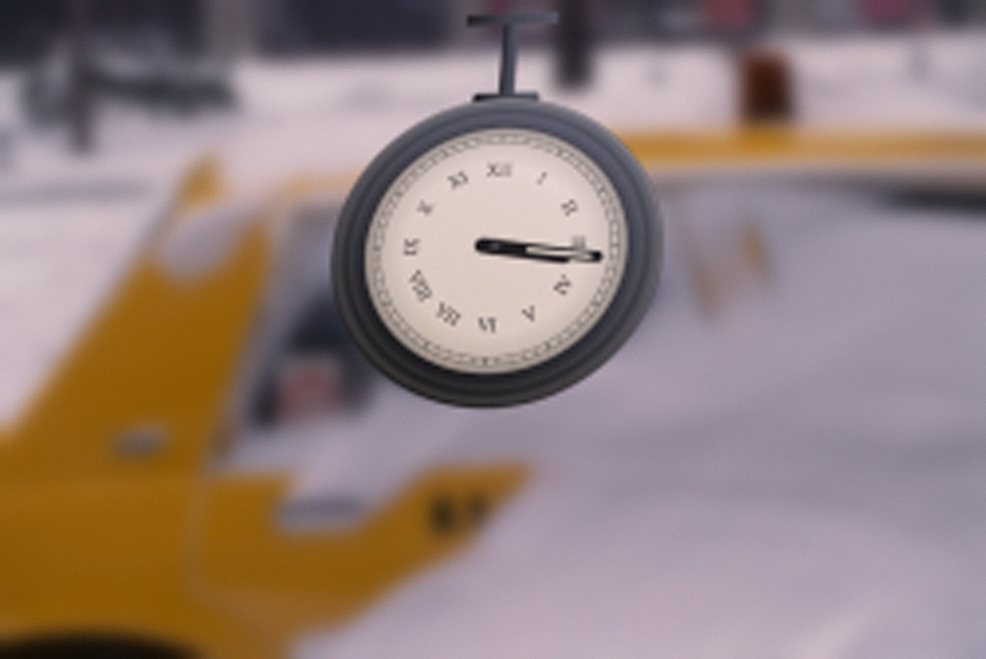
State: 3 h 16 min
